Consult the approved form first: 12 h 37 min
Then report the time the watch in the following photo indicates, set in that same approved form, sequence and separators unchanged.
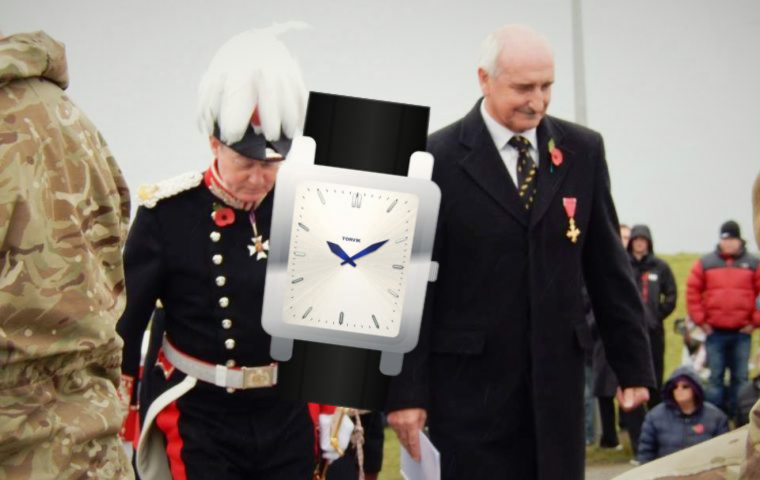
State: 10 h 09 min
